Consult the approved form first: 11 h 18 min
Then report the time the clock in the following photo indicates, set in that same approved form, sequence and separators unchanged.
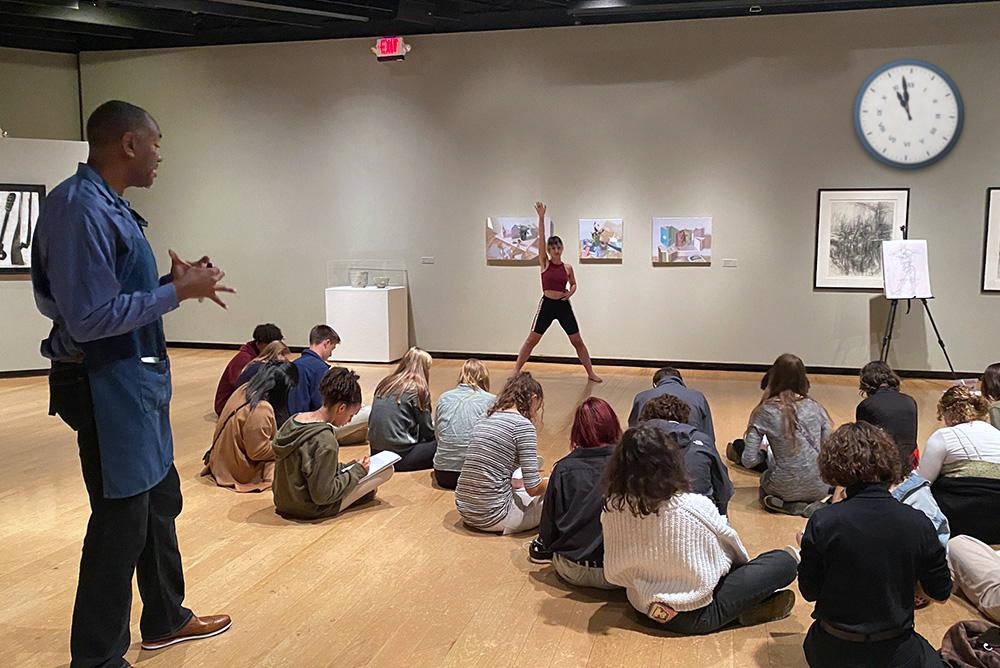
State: 10 h 58 min
